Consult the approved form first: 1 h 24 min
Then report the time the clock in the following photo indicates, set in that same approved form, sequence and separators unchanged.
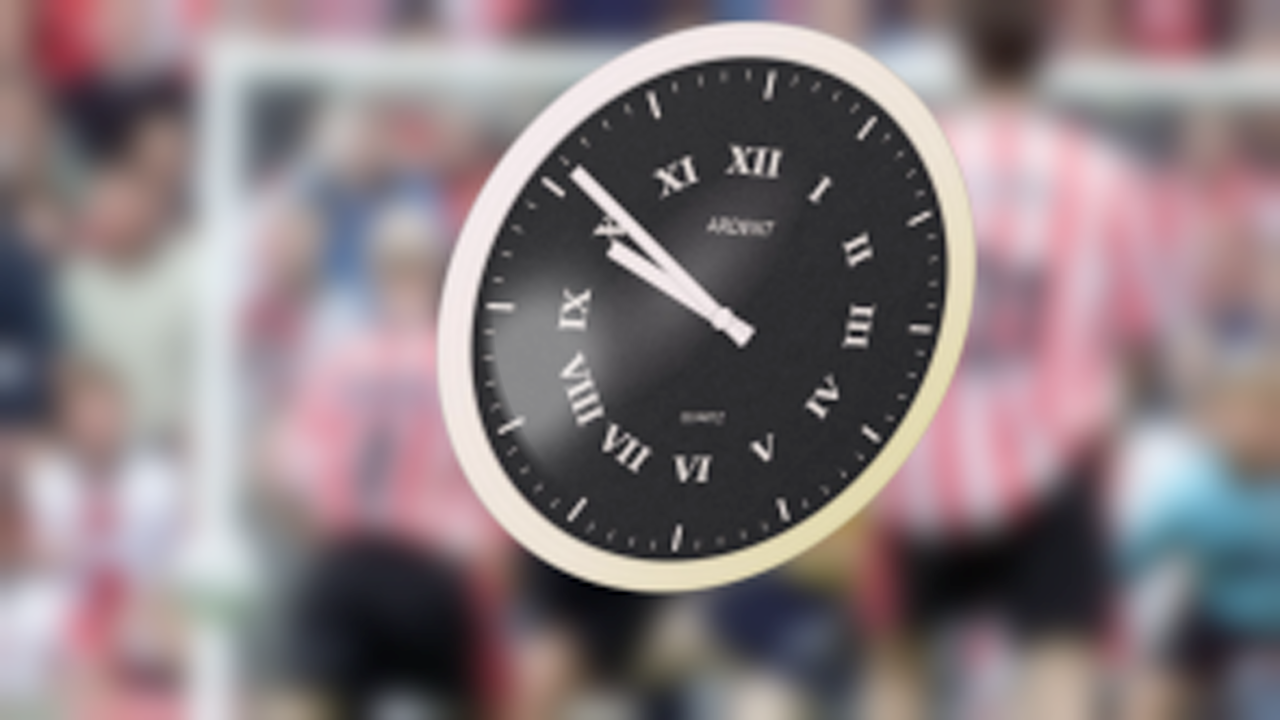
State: 9 h 51 min
